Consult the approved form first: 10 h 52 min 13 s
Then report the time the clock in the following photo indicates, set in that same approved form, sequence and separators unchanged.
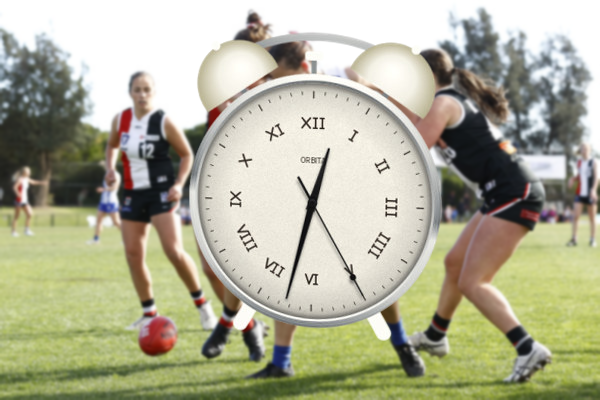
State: 12 h 32 min 25 s
